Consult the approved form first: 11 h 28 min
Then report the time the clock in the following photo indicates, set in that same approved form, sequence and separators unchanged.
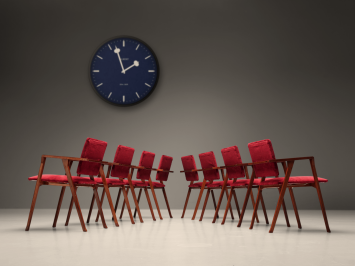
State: 1 h 57 min
